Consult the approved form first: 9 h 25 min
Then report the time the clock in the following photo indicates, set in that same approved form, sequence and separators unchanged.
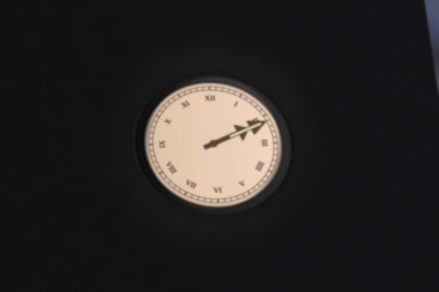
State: 2 h 11 min
